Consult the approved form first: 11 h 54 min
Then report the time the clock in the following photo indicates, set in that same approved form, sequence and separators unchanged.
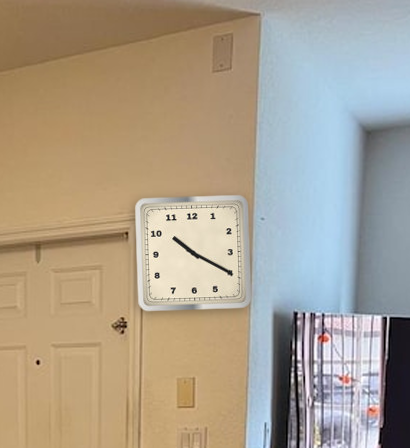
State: 10 h 20 min
